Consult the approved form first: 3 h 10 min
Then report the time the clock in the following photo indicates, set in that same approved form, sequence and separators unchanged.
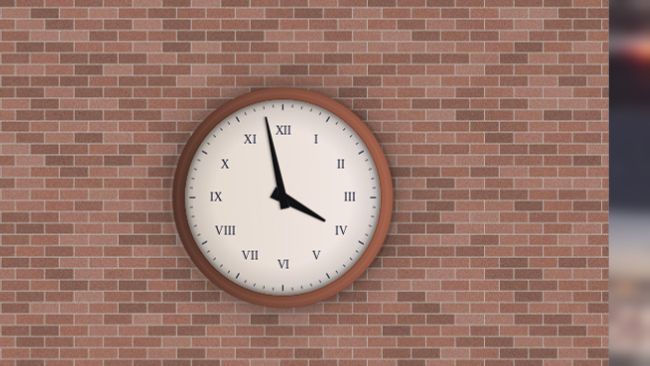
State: 3 h 58 min
